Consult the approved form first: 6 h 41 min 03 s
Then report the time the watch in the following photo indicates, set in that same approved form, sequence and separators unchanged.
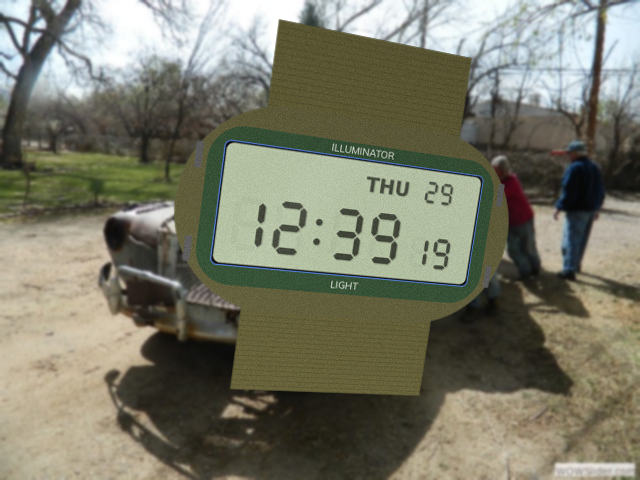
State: 12 h 39 min 19 s
